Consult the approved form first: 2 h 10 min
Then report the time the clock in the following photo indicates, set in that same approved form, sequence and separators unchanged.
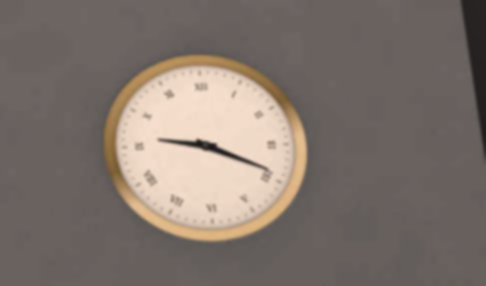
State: 9 h 19 min
